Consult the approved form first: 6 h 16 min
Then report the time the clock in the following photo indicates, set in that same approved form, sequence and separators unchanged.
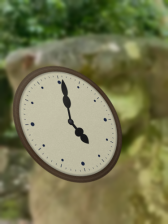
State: 5 h 01 min
